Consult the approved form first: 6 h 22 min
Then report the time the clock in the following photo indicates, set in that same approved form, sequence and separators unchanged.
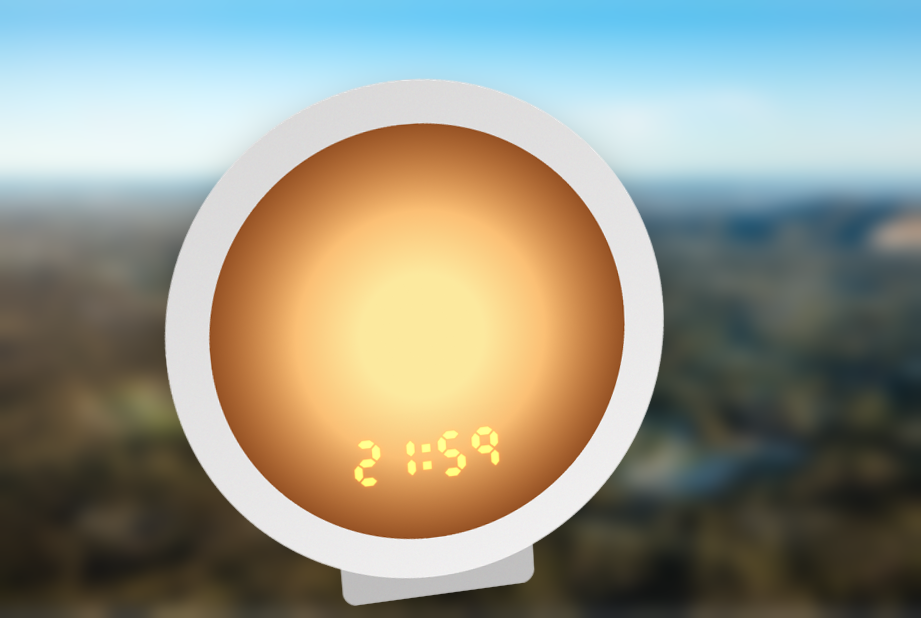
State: 21 h 59 min
